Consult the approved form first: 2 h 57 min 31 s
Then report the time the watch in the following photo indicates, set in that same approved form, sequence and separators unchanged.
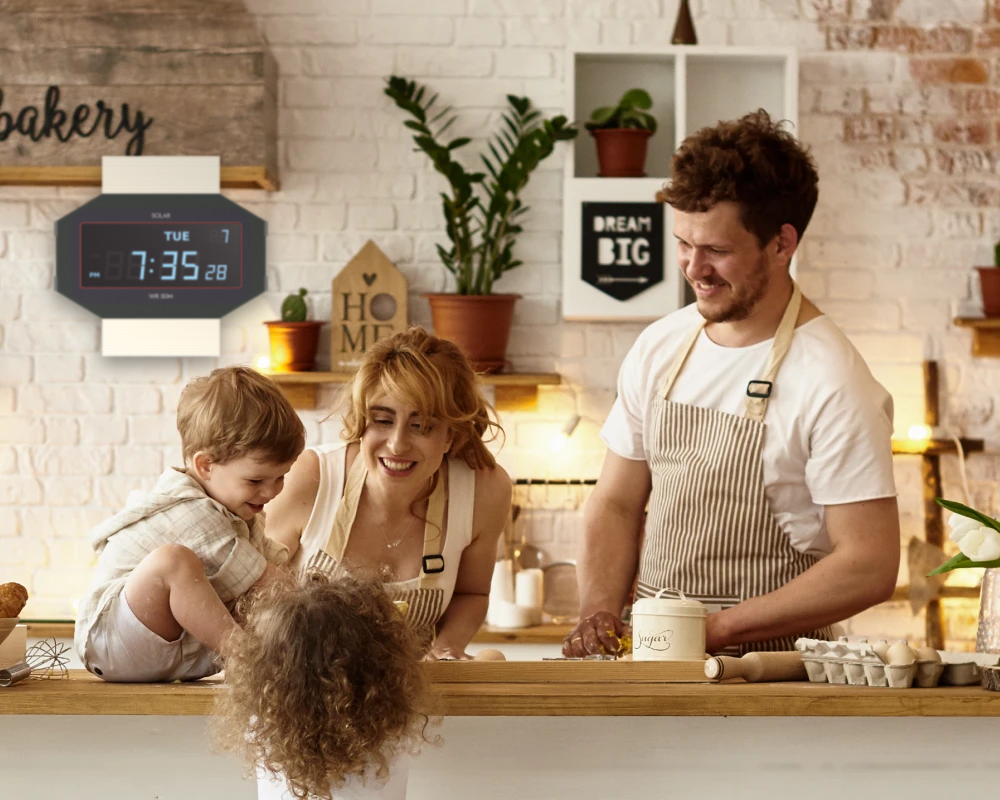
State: 7 h 35 min 28 s
